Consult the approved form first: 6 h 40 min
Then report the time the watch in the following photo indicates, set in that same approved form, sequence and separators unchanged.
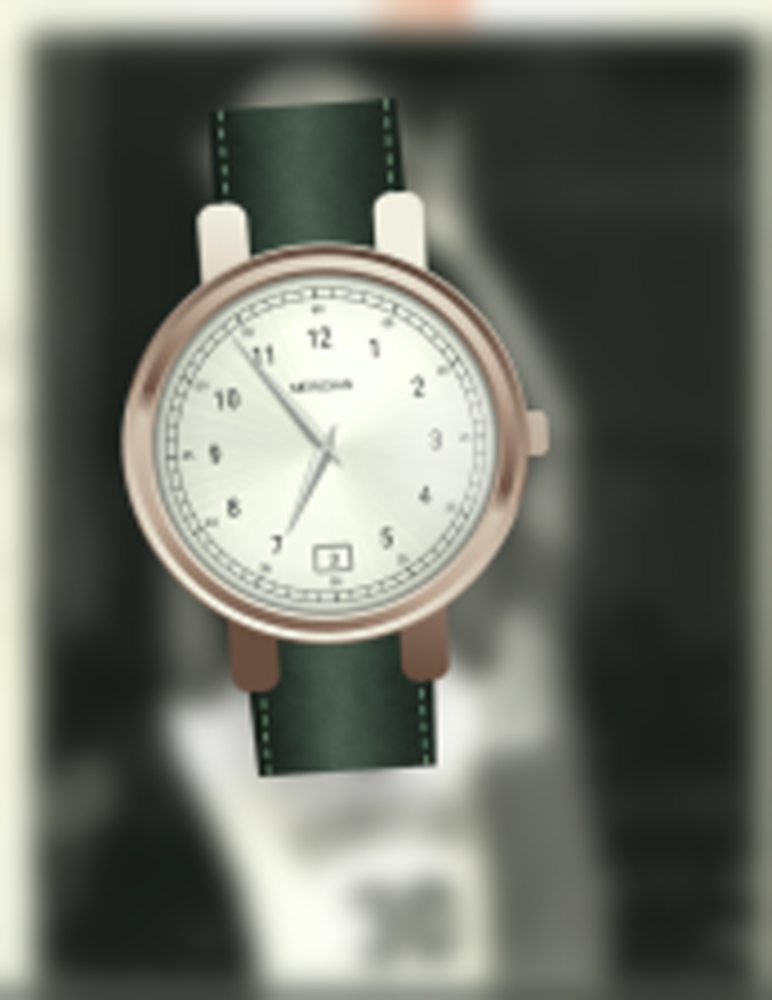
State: 6 h 54 min
